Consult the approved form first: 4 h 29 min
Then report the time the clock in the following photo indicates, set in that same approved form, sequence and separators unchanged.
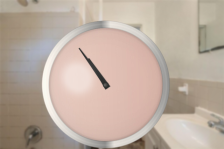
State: 10 h 54 min
